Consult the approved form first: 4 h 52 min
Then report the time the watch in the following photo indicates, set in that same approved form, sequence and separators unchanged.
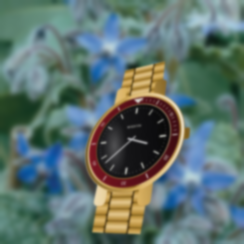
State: 3 h 38 min
